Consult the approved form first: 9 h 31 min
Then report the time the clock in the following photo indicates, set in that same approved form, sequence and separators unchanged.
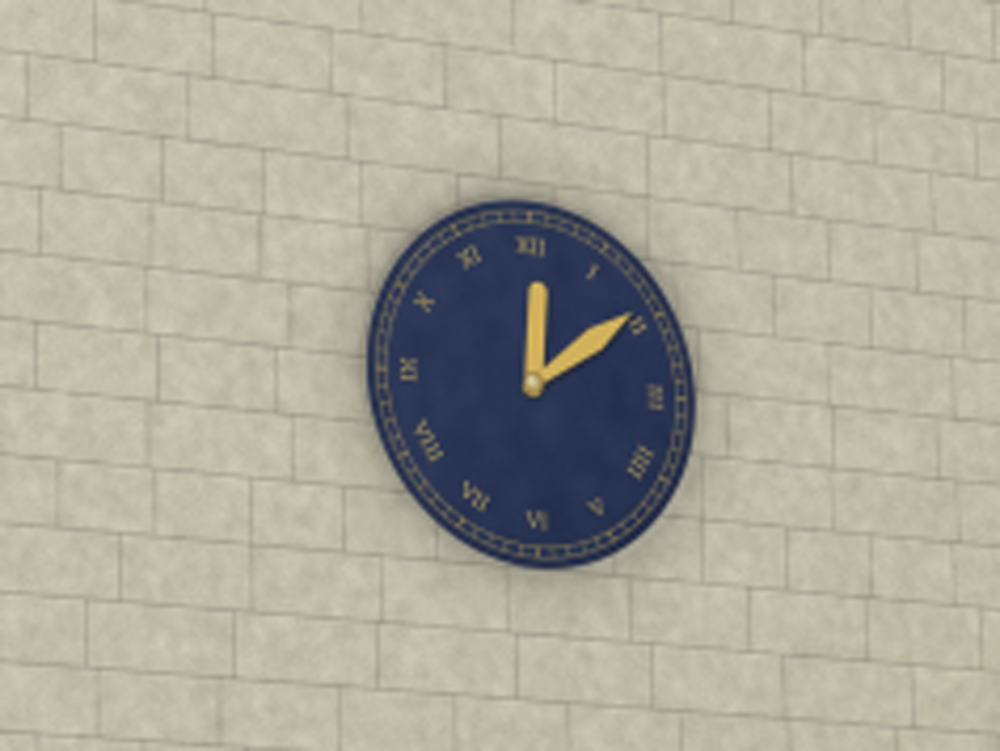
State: 12 h 09 min
